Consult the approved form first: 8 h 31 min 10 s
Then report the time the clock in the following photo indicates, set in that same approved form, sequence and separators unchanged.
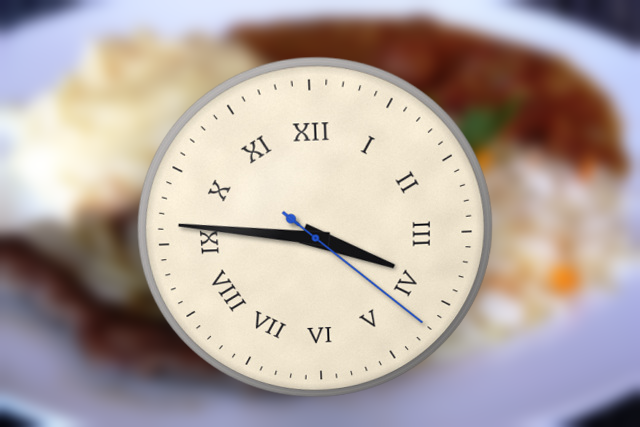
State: 3 h 46 min 22 s
